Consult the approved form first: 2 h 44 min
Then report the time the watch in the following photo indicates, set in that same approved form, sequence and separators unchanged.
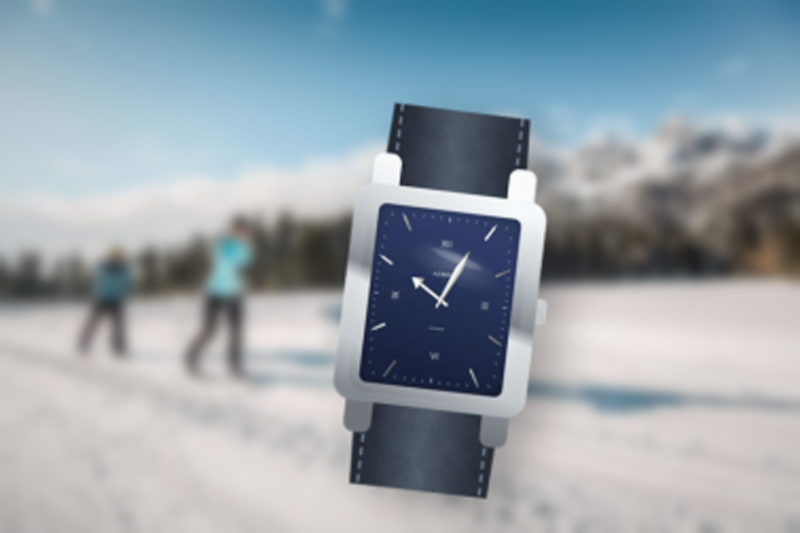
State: 10 h 04 min
